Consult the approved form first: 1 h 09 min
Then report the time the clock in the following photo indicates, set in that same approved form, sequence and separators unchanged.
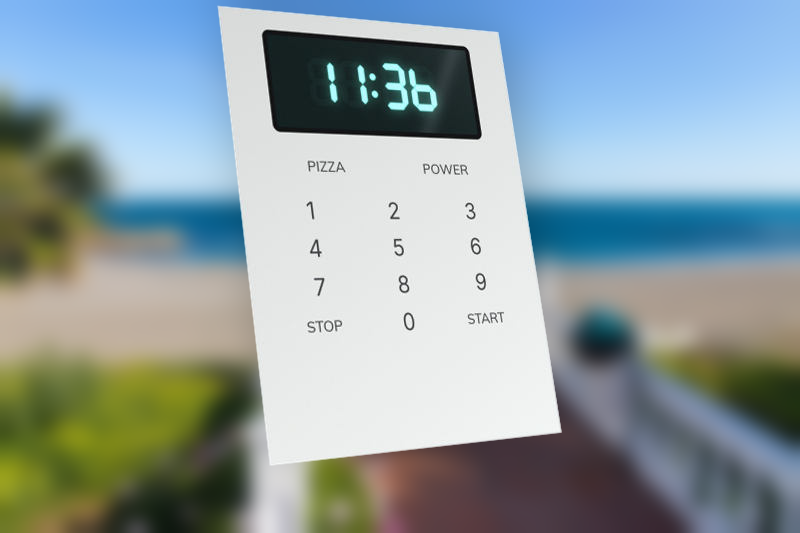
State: 11 h 36 min
